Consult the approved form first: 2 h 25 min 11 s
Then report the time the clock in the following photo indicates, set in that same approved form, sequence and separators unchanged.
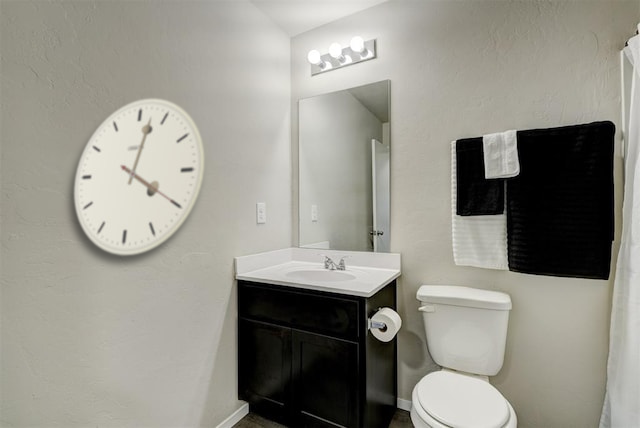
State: 4 h 02 min 20 s
